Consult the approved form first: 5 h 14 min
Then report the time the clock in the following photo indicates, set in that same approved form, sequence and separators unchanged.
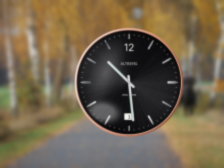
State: 10 h 29 min
